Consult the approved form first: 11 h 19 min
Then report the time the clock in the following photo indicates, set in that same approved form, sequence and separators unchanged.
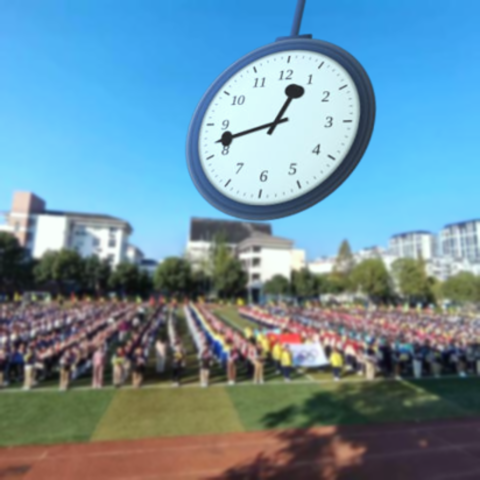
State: 12 h 42 min
